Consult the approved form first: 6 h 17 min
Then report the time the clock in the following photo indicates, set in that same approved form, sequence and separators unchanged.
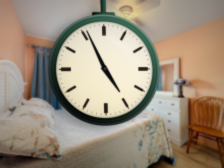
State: 4 h 56 min
